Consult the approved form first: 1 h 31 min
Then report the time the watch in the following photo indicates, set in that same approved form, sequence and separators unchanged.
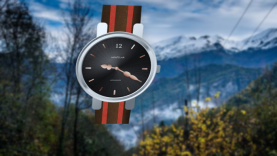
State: 9 h 20 min
